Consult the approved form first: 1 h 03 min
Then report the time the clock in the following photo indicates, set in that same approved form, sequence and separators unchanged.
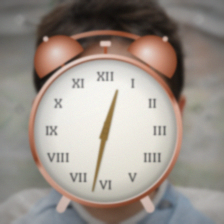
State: 12 h 32 min
